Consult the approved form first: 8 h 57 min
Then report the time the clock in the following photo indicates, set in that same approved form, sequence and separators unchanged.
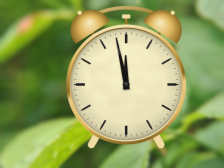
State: 11 h 58 min
